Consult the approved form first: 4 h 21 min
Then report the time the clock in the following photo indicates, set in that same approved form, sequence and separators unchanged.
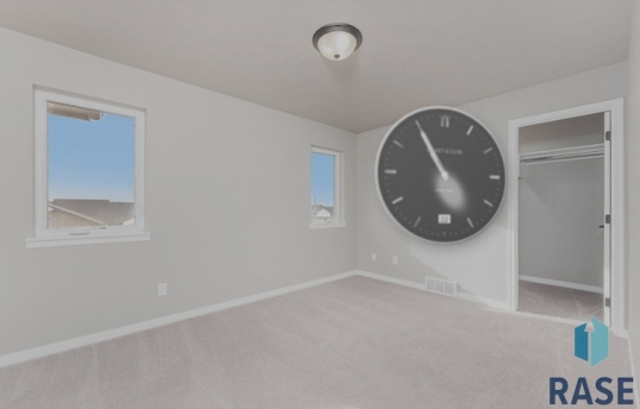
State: 10 h 55 min
